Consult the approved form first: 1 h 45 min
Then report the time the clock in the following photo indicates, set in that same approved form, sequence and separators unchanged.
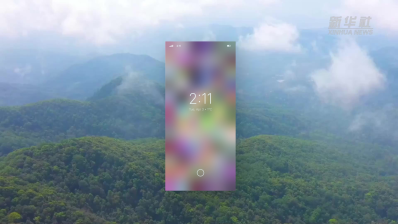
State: 2 h 11 min
